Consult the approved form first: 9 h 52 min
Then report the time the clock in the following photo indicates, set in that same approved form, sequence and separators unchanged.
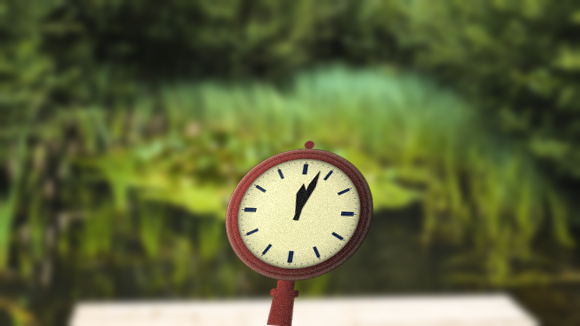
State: 12 h 03 min
